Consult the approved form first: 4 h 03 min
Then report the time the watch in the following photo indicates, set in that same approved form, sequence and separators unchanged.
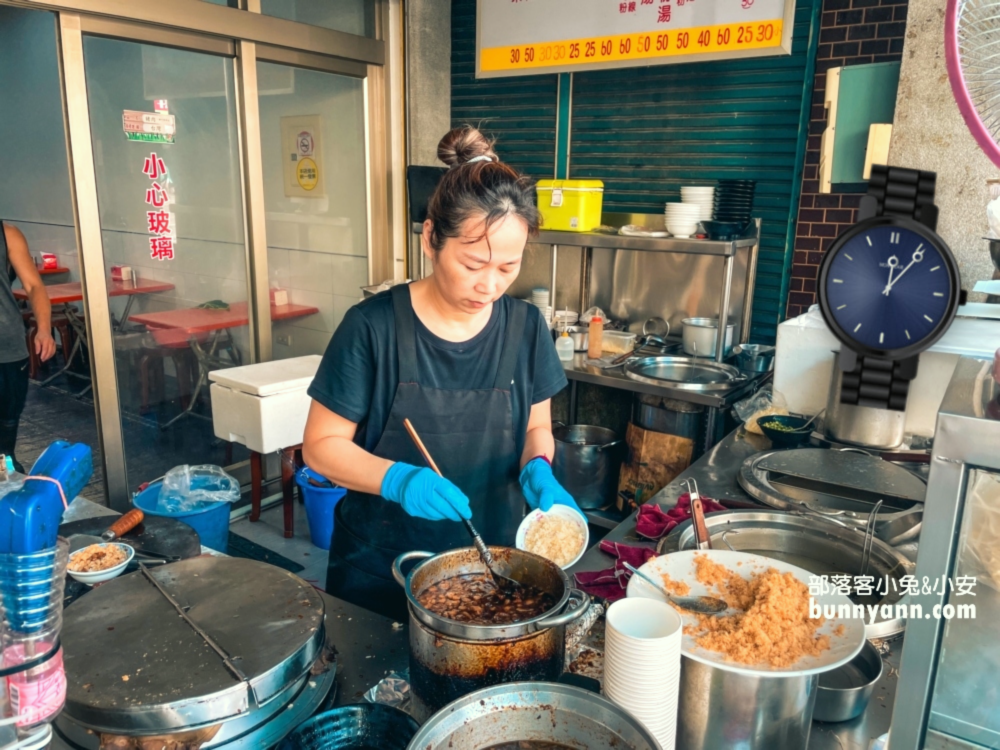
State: 12 h 06 min
